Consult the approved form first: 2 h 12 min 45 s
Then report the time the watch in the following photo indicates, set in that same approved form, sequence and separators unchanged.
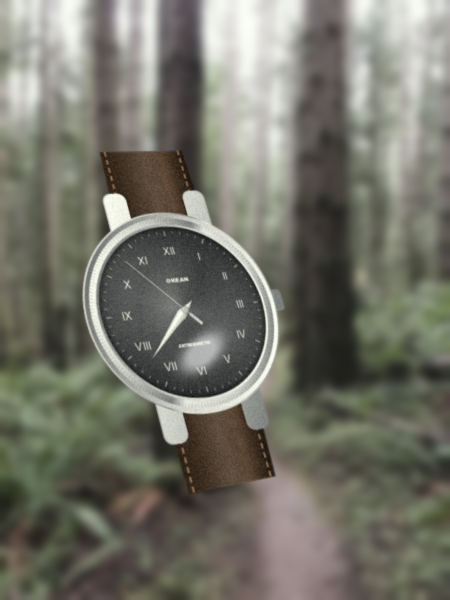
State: 7 h 37 min 53 s
